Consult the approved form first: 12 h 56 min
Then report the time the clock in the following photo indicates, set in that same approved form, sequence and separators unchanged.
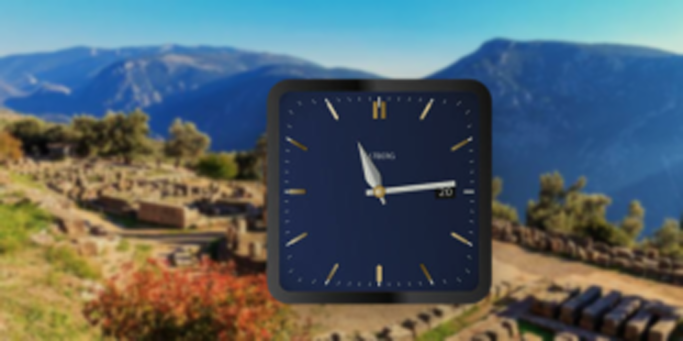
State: 11 h 14 min
